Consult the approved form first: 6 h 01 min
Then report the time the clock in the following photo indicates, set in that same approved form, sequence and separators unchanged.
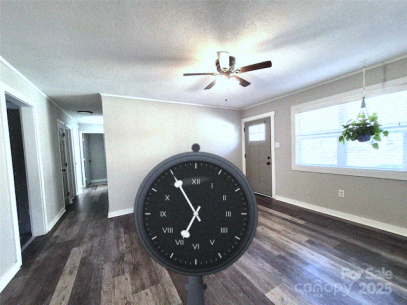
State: 6 h 55 min
